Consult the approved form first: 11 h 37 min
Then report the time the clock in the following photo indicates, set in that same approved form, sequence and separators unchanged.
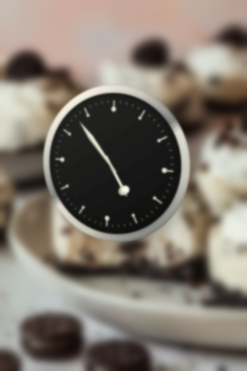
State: 4 h 53 min
